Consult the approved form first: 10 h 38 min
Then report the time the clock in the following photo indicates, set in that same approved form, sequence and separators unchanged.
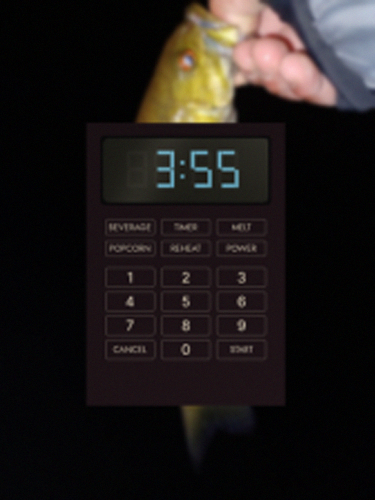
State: 3 h 55 min
